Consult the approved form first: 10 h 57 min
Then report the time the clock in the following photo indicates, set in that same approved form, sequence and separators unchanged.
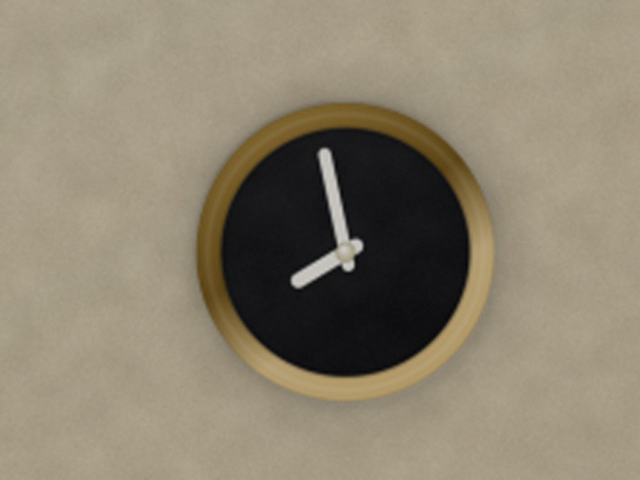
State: 7 h 58 min
